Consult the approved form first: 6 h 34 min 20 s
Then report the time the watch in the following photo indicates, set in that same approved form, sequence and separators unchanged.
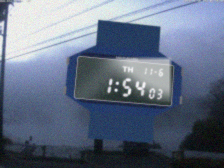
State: 1 h 54 min 03 s
